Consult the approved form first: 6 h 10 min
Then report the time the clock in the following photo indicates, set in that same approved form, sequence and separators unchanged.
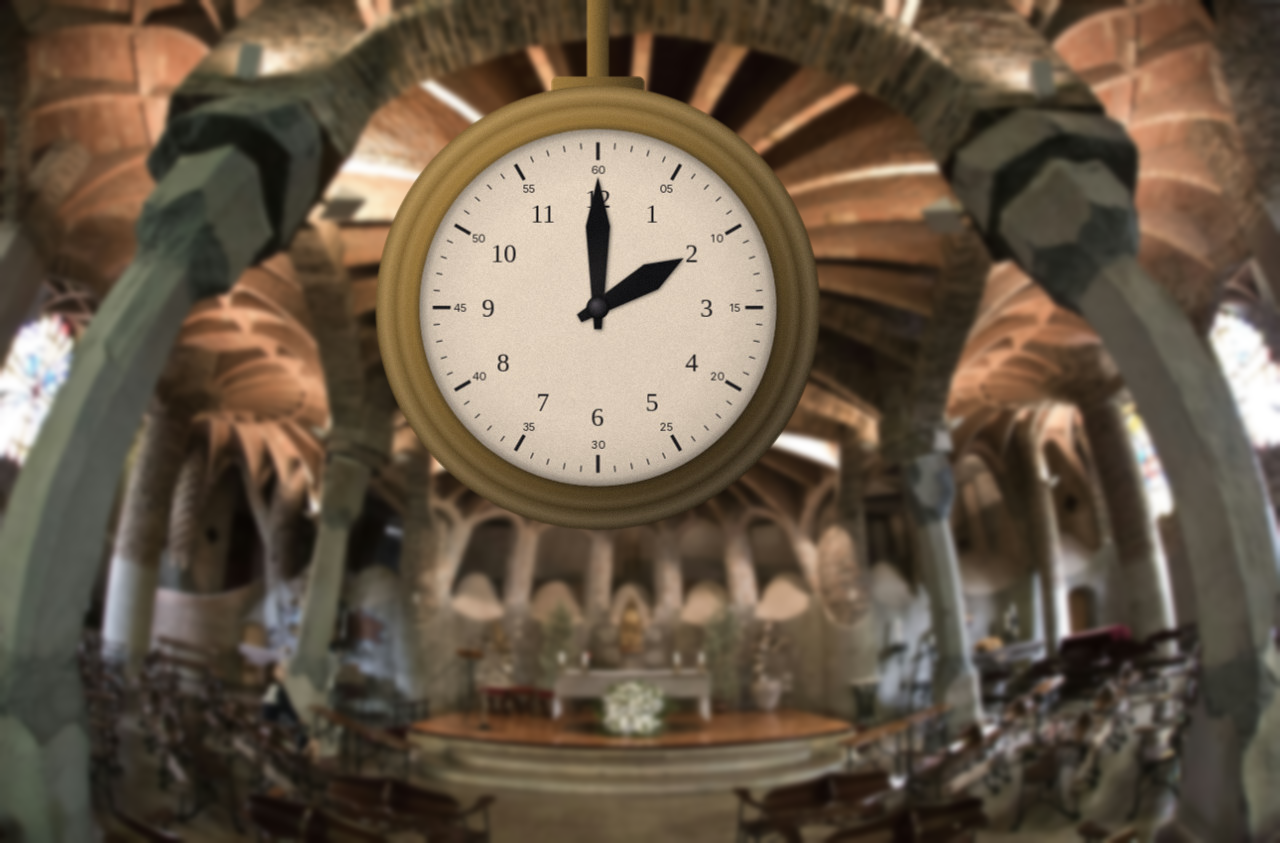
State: 2 h 00 min
